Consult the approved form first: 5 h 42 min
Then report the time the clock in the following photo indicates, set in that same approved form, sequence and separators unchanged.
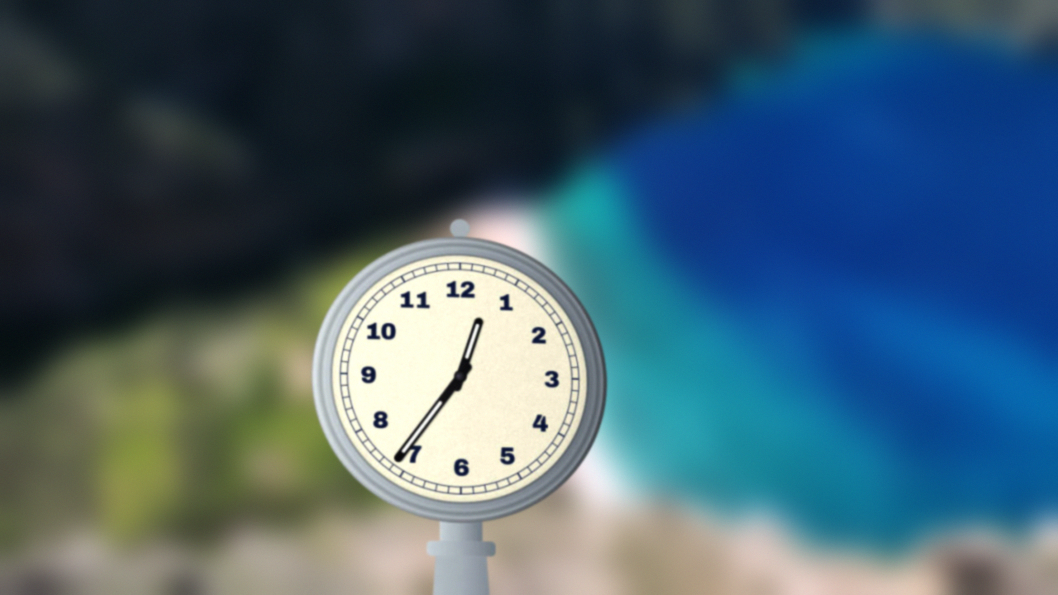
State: 12 h 36 min
